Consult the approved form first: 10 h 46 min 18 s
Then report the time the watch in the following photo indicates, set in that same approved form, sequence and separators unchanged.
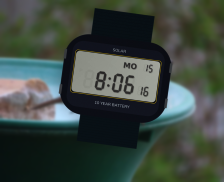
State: 8 h 06 min 16 s
